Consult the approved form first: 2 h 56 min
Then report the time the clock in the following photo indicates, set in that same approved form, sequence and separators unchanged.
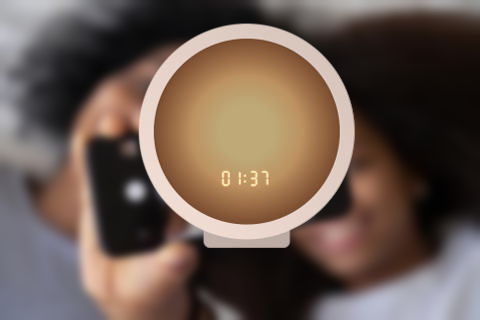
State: 1 h 37 min
